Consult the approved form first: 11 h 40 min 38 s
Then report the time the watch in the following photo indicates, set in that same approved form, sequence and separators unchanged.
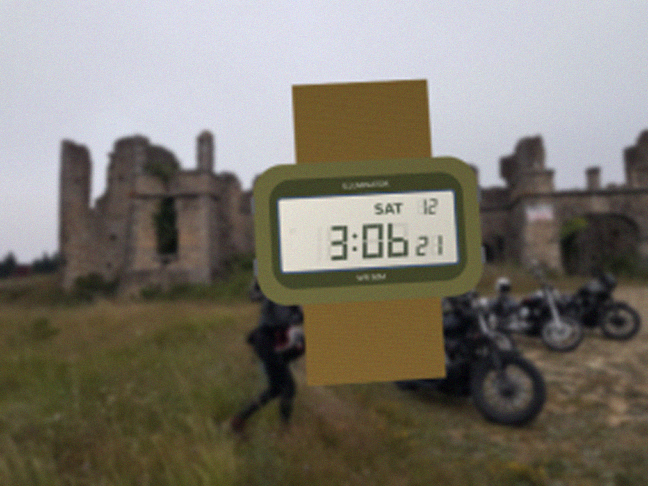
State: 3 h 06 min 21 s
